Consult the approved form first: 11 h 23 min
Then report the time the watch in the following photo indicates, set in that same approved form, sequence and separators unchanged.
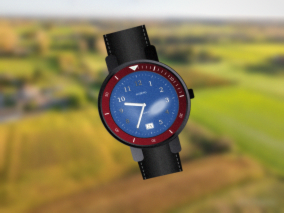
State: 9 h 35 min
